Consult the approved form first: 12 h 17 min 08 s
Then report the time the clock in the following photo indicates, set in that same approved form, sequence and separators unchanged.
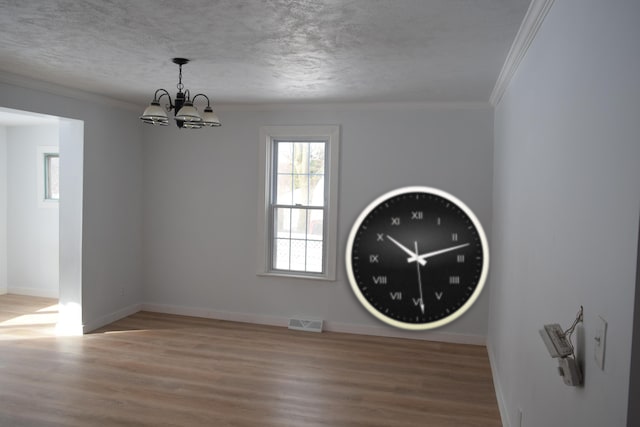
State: 10 h 12 min 29 s
